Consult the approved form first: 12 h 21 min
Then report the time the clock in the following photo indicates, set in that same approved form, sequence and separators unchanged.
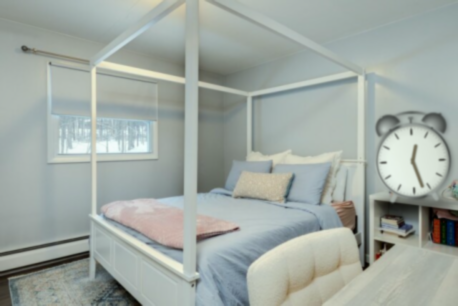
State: 12 h 27 min
